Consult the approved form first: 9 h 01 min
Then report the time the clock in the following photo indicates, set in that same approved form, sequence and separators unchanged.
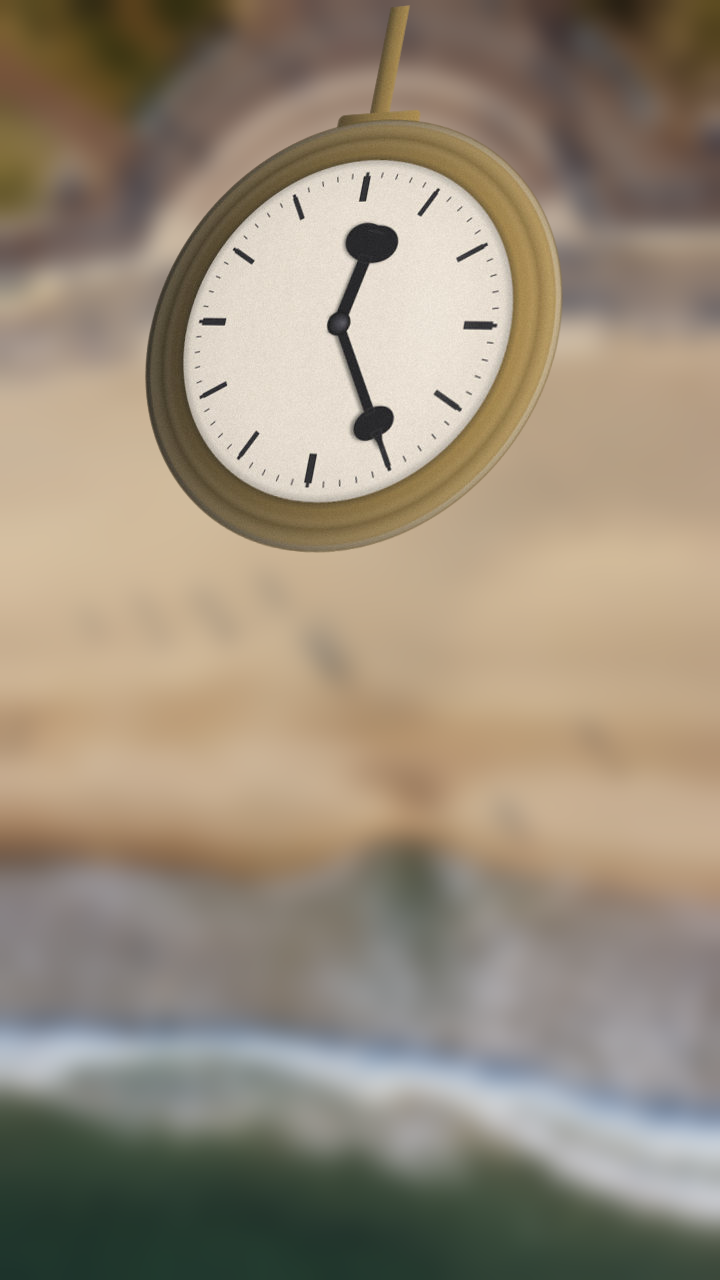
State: 12 h 25 min
